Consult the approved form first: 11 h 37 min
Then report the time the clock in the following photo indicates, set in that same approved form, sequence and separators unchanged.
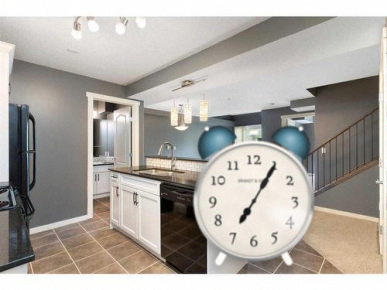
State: 7 h 05 min
